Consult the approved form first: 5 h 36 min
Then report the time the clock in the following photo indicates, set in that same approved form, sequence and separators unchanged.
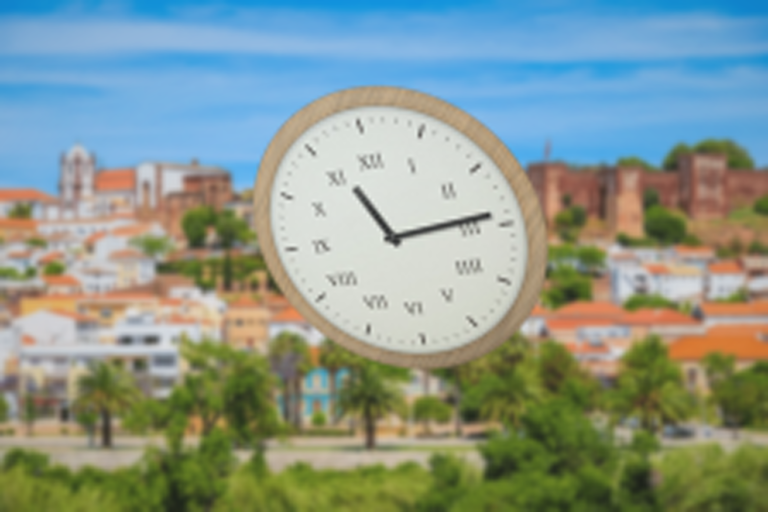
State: 11 h 14 min
